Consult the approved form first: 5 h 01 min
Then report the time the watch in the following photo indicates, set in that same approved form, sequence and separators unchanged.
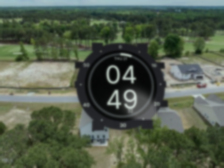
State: 4 h 49 min
